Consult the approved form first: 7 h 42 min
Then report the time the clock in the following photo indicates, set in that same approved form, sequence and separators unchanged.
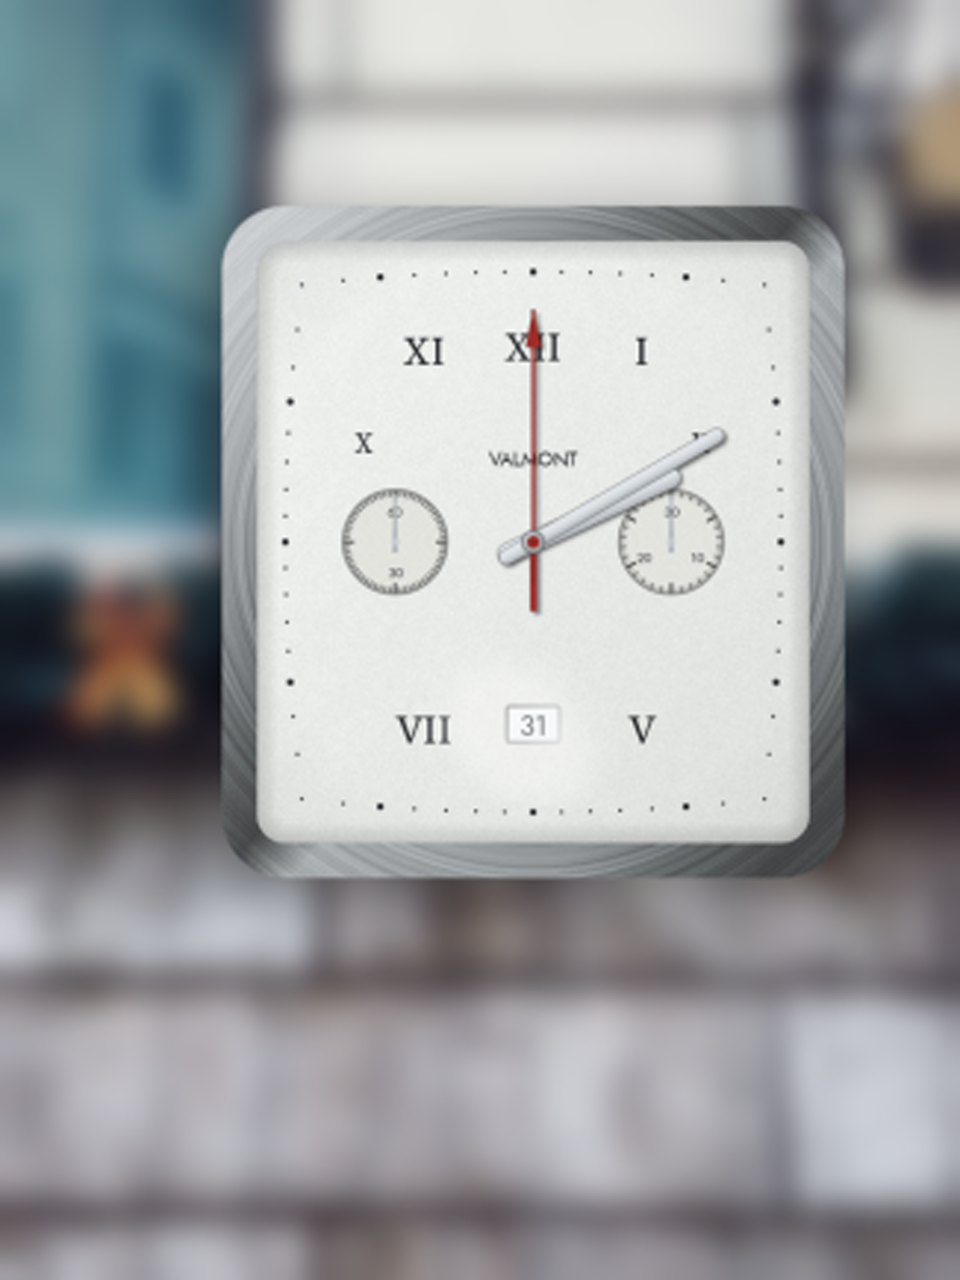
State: 2 h 10 min
